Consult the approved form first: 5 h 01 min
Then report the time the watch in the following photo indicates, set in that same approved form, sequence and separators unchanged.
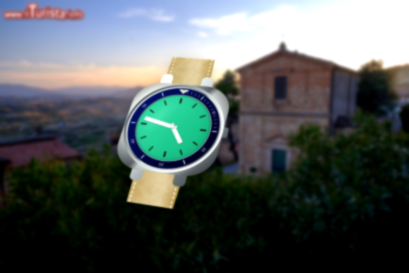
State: 4 h 47 min
